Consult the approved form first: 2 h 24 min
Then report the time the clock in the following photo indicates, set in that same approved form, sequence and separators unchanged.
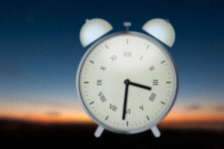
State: 3 h 31 min
